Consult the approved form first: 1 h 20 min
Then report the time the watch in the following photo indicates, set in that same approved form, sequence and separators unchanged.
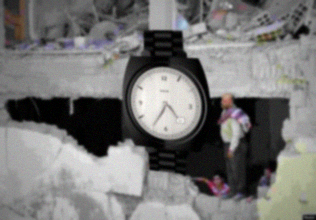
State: 4 h 35 min
